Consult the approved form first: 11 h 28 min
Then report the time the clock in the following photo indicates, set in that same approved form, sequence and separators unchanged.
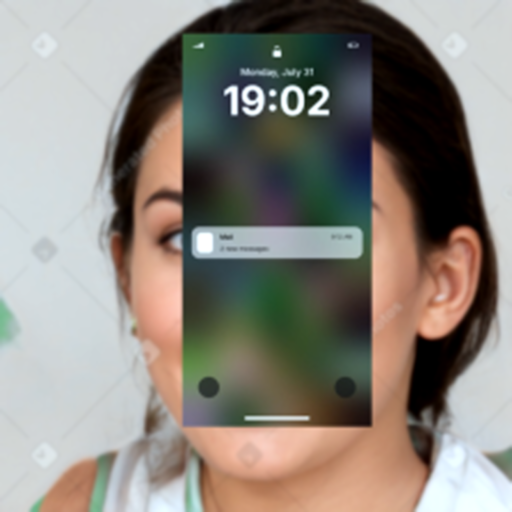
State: 19 h 02 min
